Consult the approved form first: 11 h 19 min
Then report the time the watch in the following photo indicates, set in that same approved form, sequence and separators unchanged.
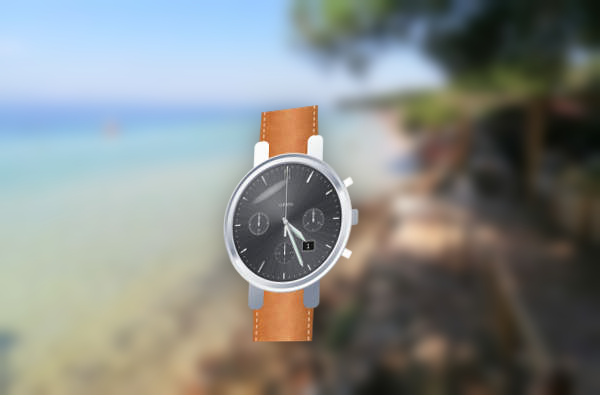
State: 4 h 26 min
